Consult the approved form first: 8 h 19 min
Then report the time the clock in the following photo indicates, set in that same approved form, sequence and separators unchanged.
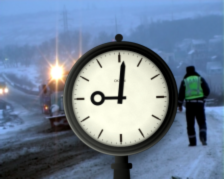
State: 9 h 01 min
